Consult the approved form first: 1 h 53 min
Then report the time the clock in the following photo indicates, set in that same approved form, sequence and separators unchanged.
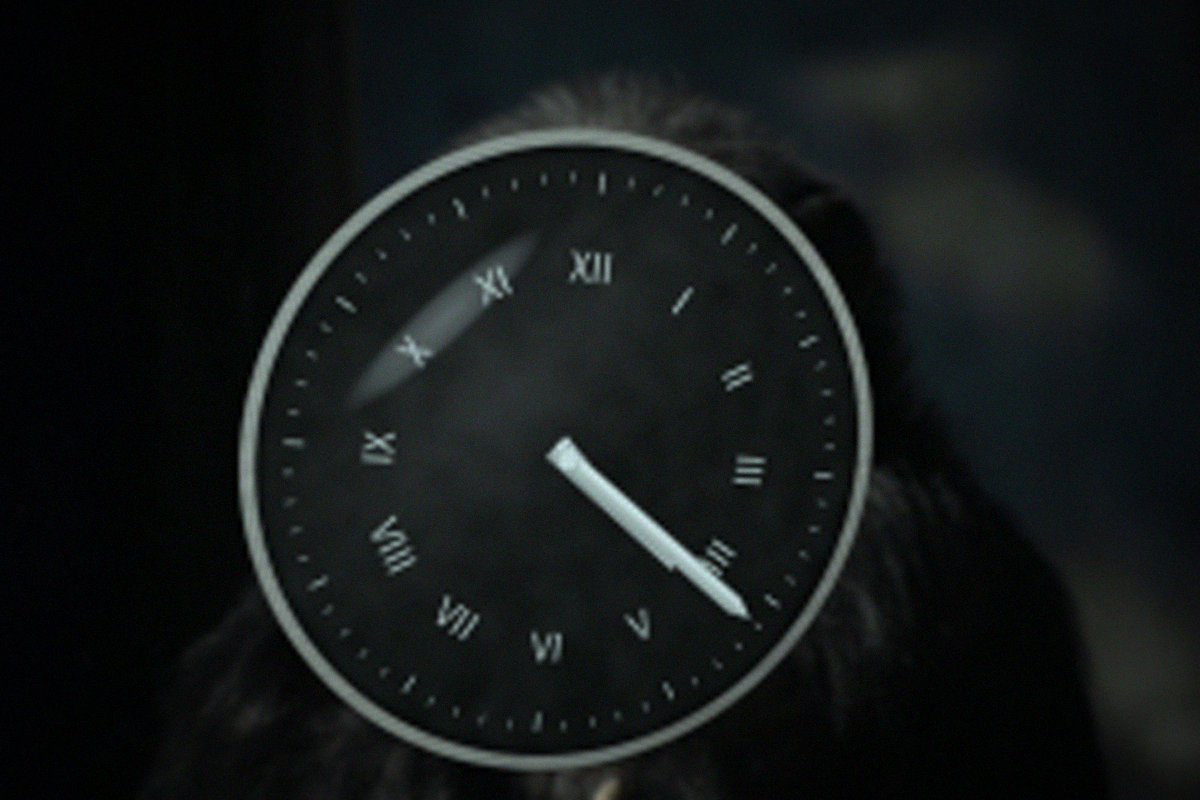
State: 4 h 21 min
